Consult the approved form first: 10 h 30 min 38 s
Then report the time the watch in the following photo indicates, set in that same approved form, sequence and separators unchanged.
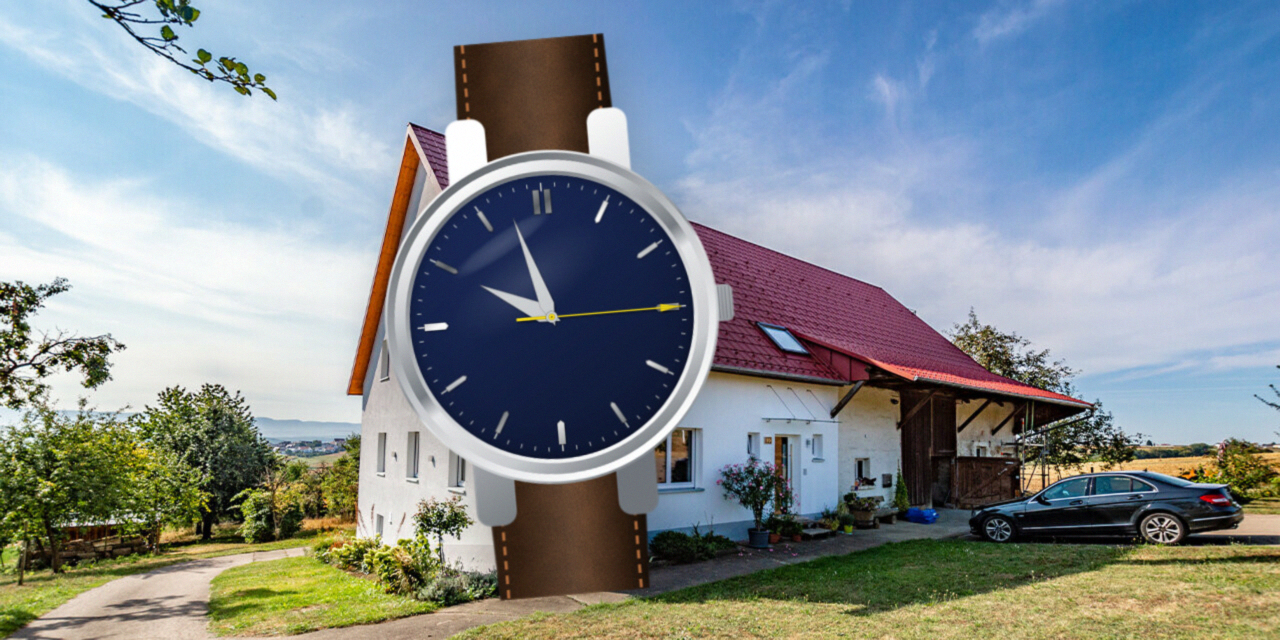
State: 9 h 57 min 15 s
